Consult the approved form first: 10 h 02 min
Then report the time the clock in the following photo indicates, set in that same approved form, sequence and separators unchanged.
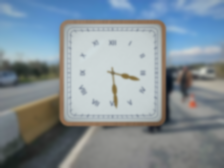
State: 3 h 29 min
